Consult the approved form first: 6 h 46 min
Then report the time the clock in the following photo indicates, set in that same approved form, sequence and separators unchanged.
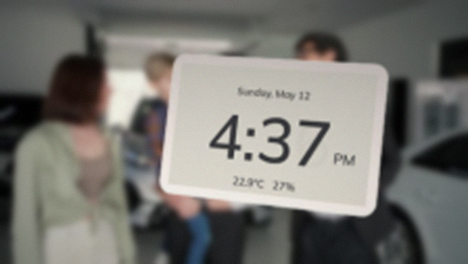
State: 4 h 37 min
